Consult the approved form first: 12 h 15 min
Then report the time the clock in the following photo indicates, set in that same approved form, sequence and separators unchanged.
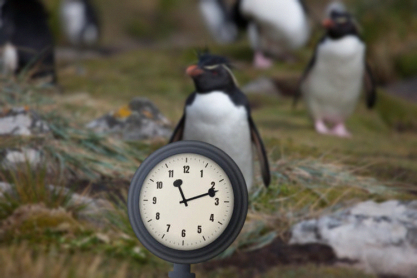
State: 11 h 12 min
